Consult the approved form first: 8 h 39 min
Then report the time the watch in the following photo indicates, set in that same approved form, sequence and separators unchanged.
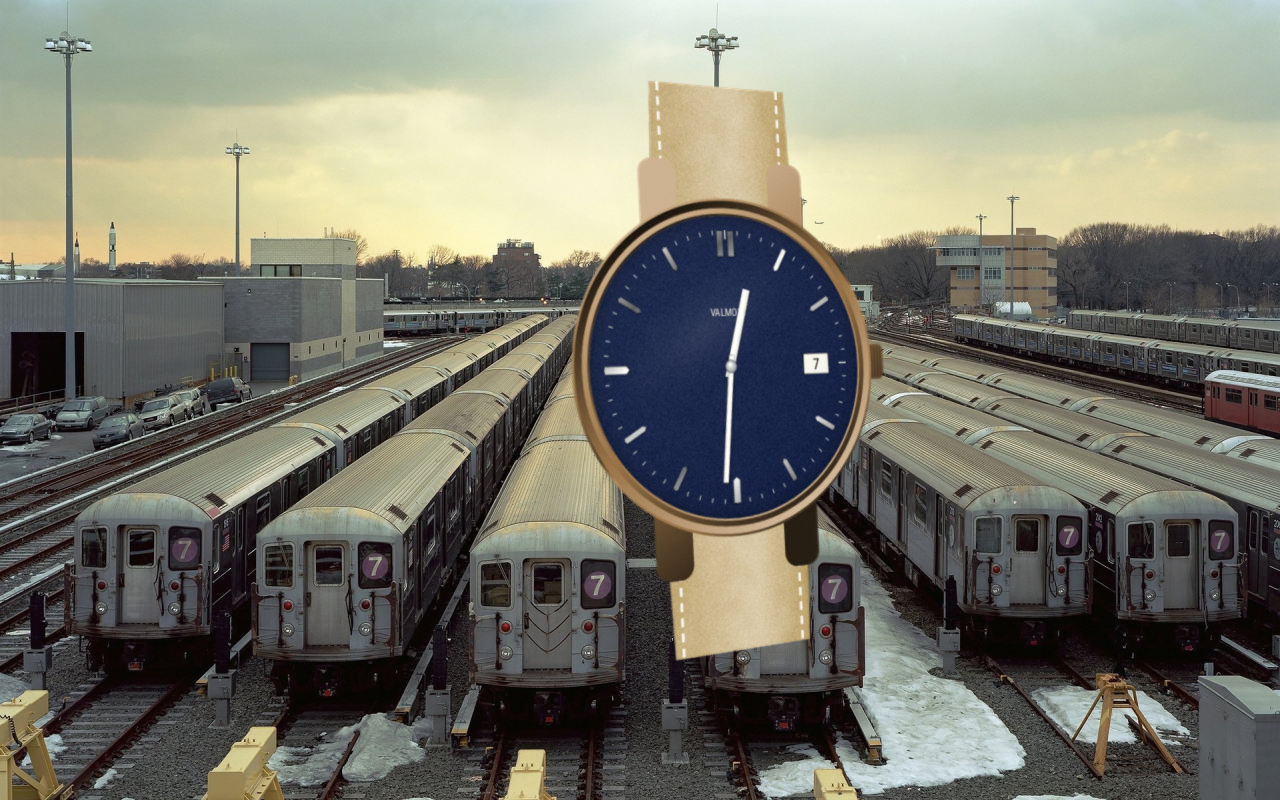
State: 12 h 31 min
